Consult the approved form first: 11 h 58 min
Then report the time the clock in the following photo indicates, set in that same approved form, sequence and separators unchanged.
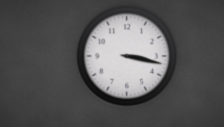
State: 3 h 17 min
